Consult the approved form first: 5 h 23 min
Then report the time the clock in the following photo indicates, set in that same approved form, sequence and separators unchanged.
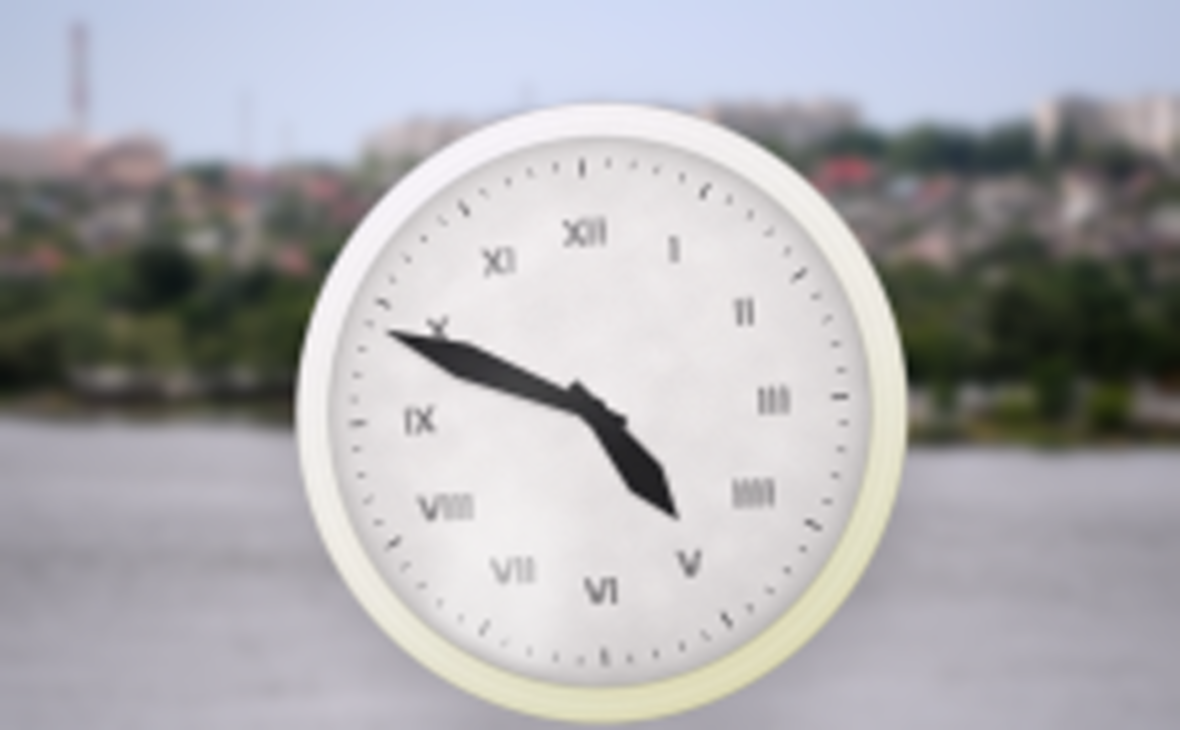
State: 4 h 49 min
